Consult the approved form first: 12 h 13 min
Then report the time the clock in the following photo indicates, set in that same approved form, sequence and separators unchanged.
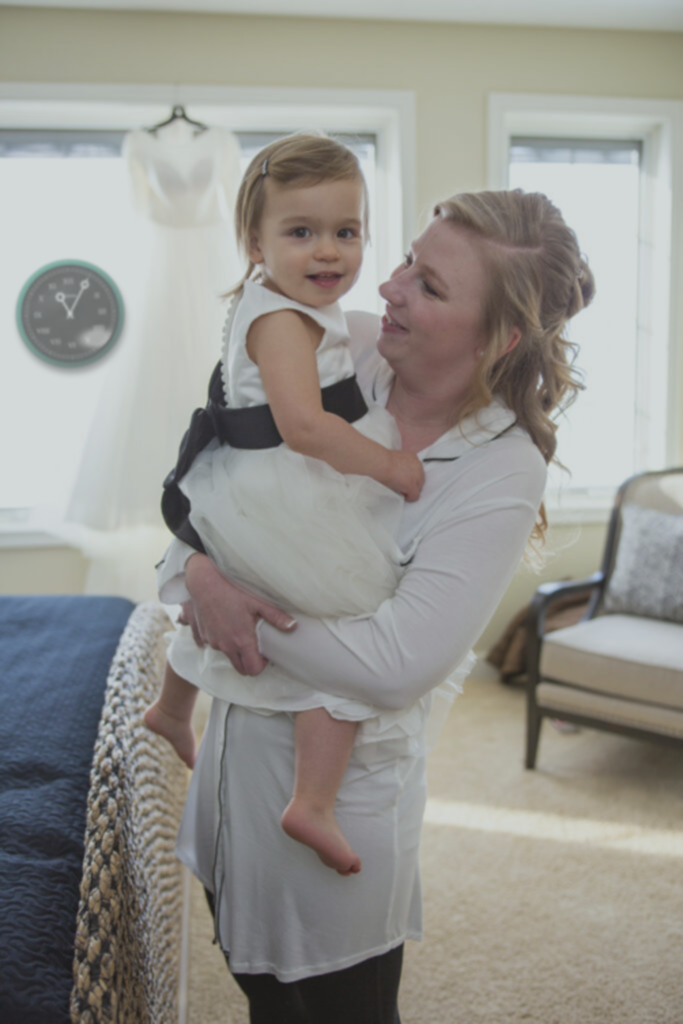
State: 11 h 05 min
